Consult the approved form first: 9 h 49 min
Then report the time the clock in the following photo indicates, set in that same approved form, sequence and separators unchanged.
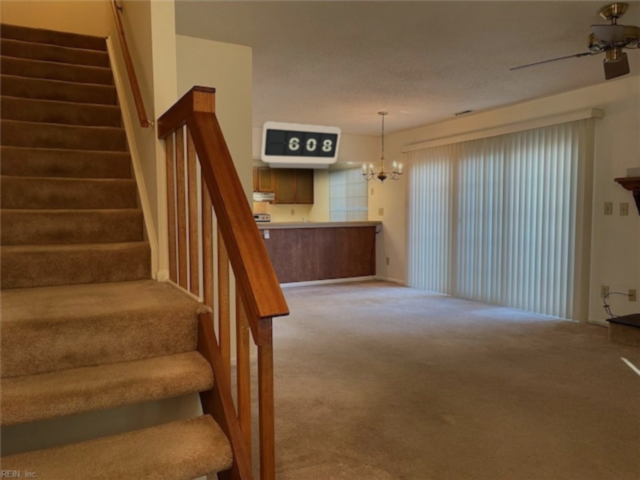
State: 6 h 08 min
